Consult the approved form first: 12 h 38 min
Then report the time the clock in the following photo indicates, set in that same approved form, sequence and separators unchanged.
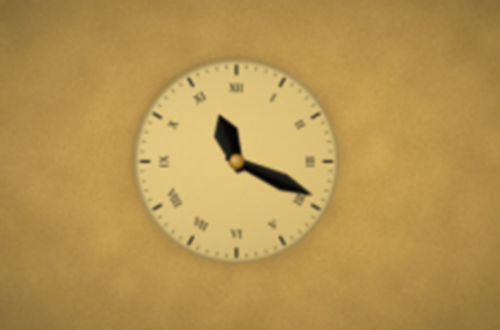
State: 11 h 19 min
